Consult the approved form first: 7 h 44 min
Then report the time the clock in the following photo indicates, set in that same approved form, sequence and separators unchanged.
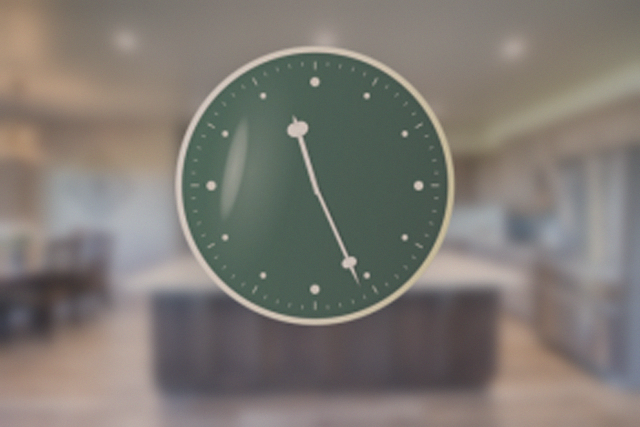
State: 11 h 26 min
